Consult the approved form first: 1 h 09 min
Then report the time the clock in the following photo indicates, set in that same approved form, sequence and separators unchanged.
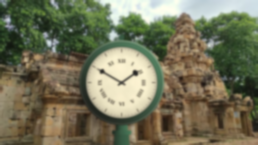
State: 1 h 50 min
